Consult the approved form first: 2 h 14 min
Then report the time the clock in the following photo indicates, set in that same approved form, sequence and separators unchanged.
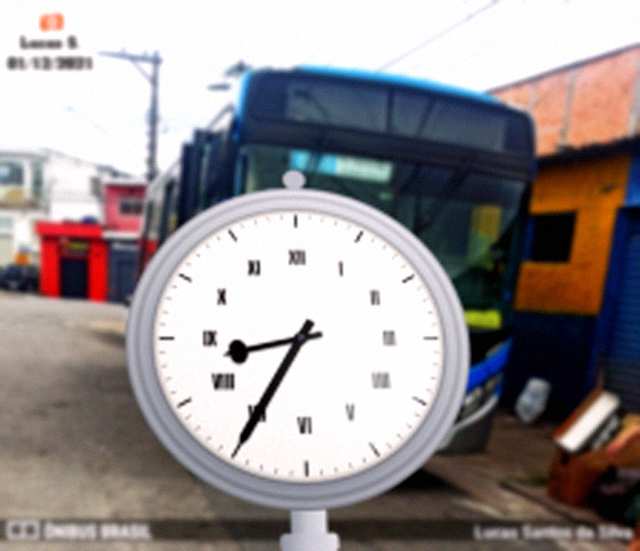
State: 8 h 35 min
